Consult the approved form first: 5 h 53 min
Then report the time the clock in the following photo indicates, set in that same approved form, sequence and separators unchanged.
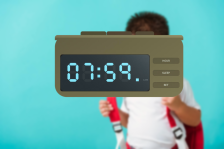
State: 7 h 59 min
